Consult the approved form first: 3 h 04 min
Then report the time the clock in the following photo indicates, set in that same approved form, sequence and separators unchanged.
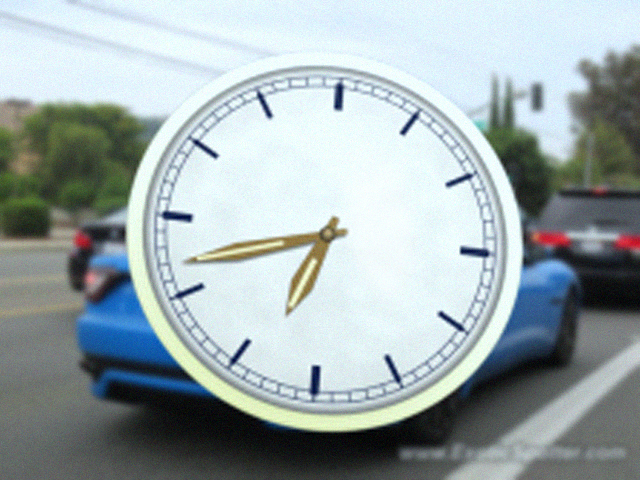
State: 6 h 42 min
